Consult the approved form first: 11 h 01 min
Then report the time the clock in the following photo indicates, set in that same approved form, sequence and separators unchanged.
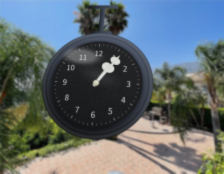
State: 1 h 06 min
